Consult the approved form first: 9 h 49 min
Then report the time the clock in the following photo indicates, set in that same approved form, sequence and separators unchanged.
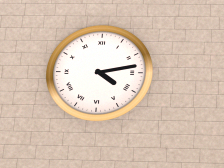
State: 4 h 13 min
